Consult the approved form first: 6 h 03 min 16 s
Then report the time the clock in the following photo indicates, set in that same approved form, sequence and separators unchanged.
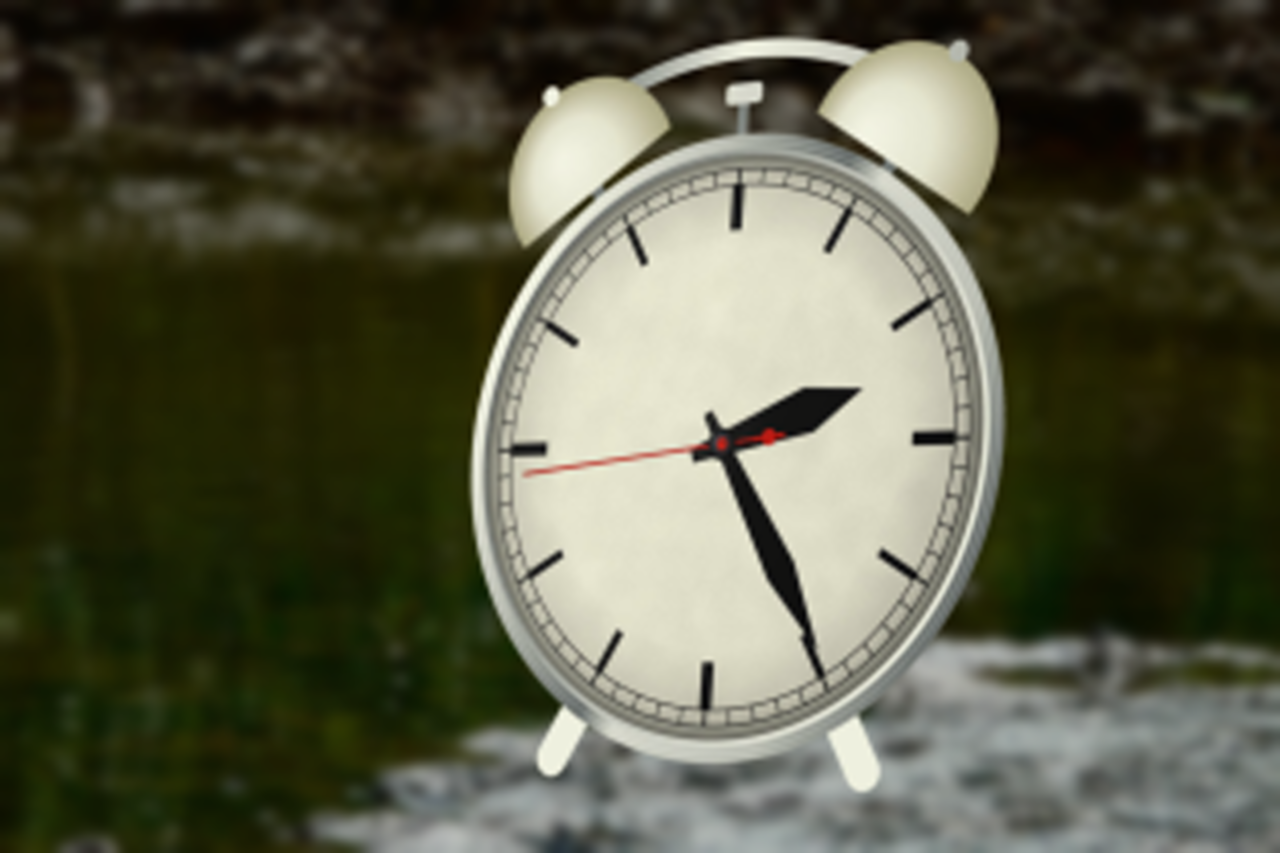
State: 2 h 24 min 44 s
